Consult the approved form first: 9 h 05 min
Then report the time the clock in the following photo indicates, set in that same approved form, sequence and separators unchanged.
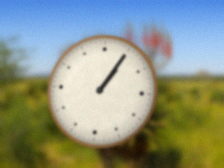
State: 1 h 05 min
